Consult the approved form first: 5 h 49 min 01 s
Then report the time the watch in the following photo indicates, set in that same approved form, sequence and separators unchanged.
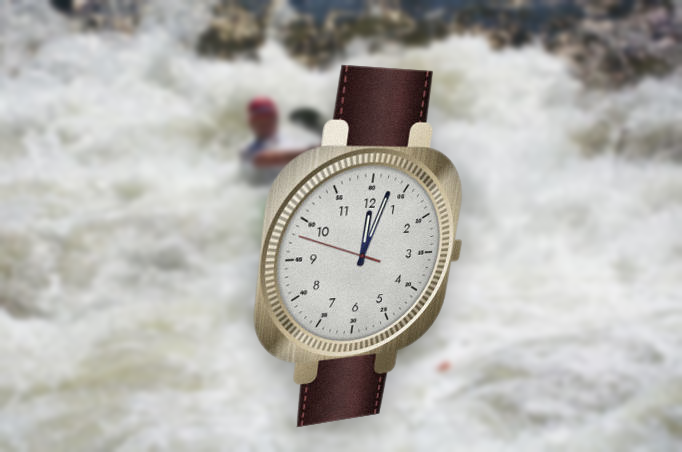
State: 12 h 02 min 48 s
